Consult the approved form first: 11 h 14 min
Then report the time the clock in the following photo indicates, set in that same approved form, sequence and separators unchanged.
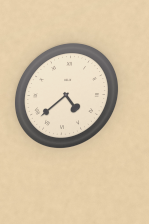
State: 4 h 38 min
